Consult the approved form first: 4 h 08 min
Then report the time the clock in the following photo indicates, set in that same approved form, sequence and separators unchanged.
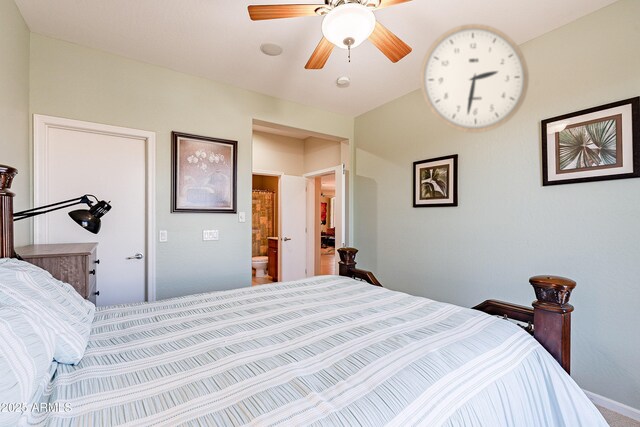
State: 2 h 32 min
